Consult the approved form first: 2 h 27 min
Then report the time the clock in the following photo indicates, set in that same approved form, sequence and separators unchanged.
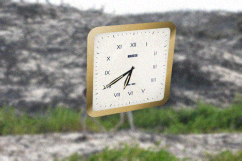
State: 6 h 40 min
